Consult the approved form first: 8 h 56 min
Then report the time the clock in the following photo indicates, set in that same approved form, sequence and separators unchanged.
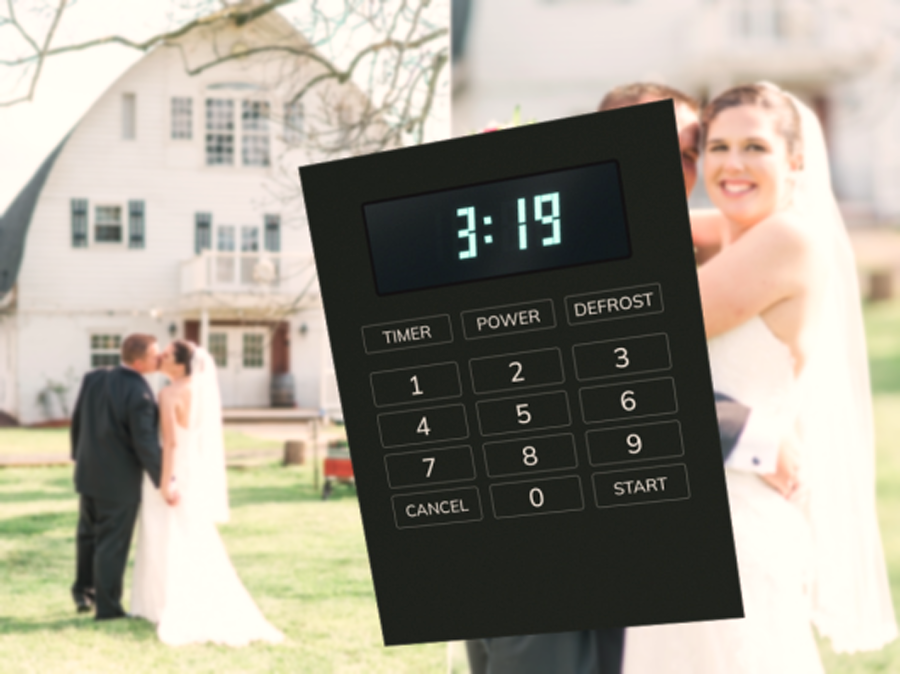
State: 3 h 19 min
